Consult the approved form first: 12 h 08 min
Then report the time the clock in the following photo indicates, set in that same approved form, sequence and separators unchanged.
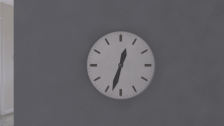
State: 12 h 33 min
